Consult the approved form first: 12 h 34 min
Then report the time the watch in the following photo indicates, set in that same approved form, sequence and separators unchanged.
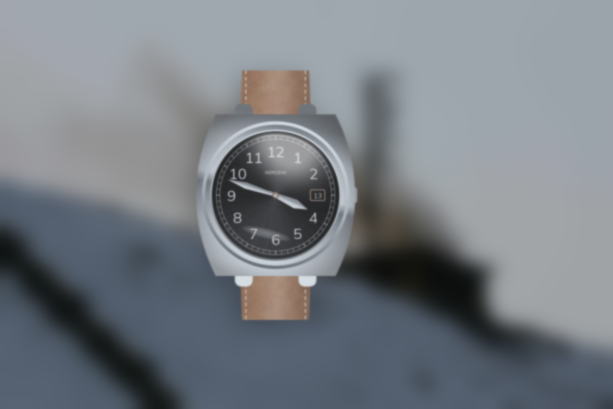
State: 3 h 48 min
